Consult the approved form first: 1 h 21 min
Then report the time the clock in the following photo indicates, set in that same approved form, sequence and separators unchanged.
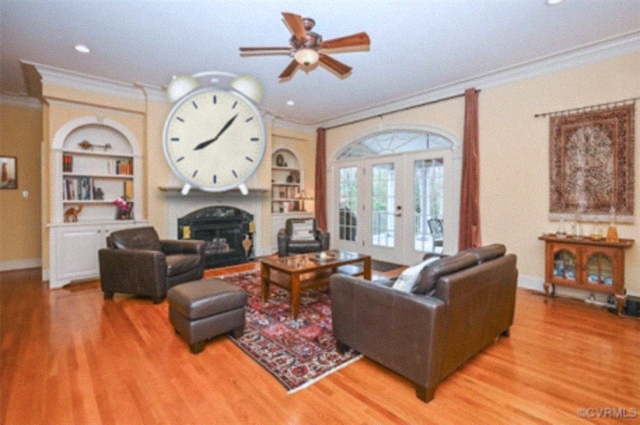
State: 8 h 07 min
